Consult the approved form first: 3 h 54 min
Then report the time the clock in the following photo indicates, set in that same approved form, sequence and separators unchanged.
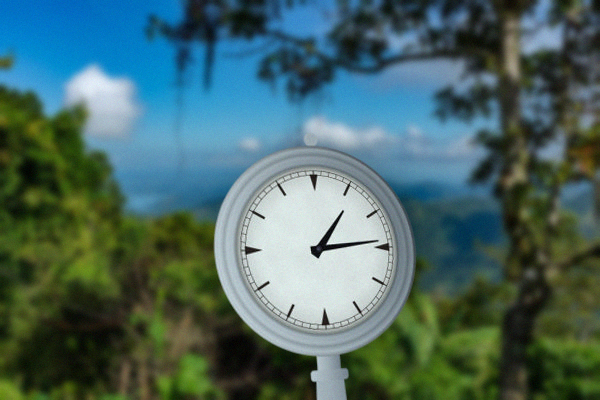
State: 1 h 14 min
